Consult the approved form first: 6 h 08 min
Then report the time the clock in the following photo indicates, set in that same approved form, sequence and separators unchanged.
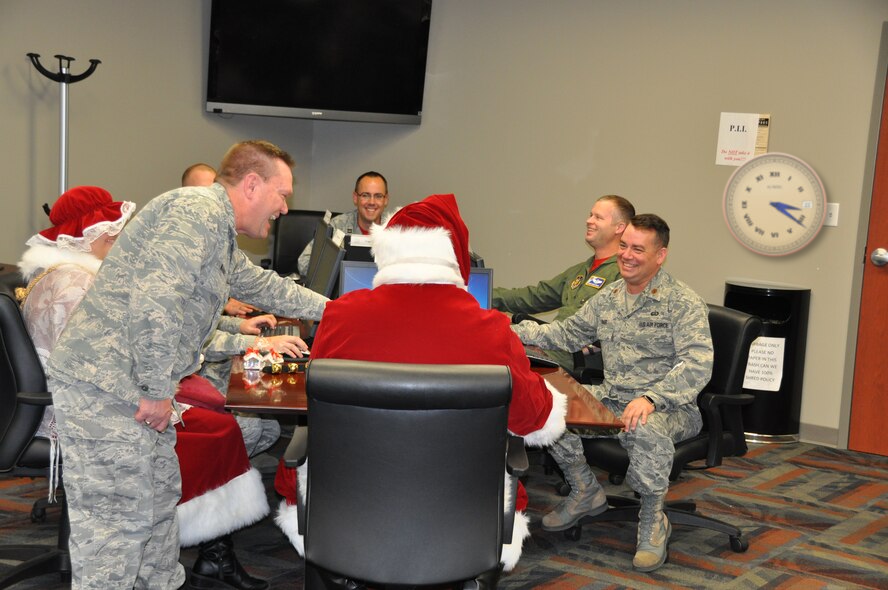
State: 3 h 21 min
